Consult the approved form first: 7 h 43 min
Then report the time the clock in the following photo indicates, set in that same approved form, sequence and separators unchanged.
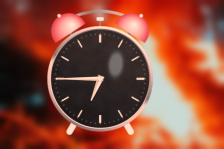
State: 6 h 45 min
